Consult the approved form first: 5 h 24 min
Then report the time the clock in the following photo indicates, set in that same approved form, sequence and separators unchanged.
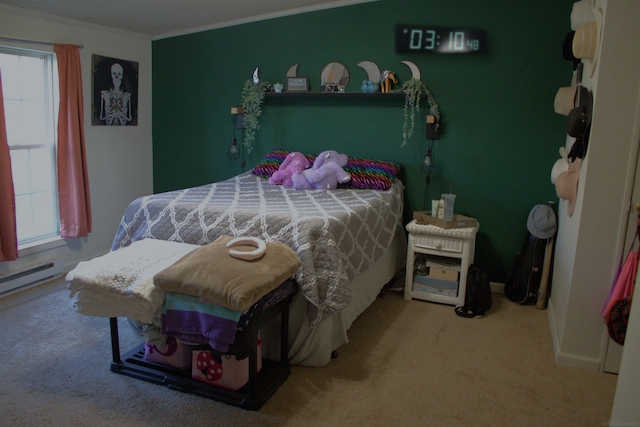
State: 3 h 10 min
